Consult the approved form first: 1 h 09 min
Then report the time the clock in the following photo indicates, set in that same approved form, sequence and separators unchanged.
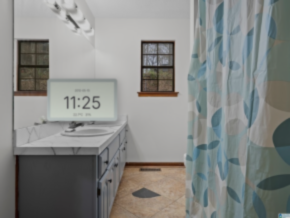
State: 11 h 25 min
